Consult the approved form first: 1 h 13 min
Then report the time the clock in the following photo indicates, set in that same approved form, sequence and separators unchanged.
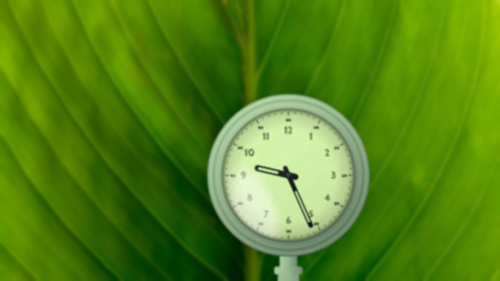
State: 9 h 26 min
